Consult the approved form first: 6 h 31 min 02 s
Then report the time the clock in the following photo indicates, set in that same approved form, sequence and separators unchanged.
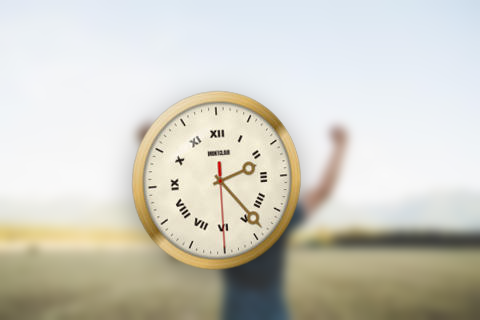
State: 2 h 23 min 30 s
